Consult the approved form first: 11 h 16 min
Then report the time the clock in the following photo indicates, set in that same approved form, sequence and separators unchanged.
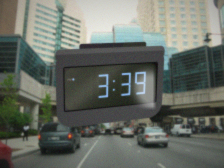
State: 3 h 39 min
